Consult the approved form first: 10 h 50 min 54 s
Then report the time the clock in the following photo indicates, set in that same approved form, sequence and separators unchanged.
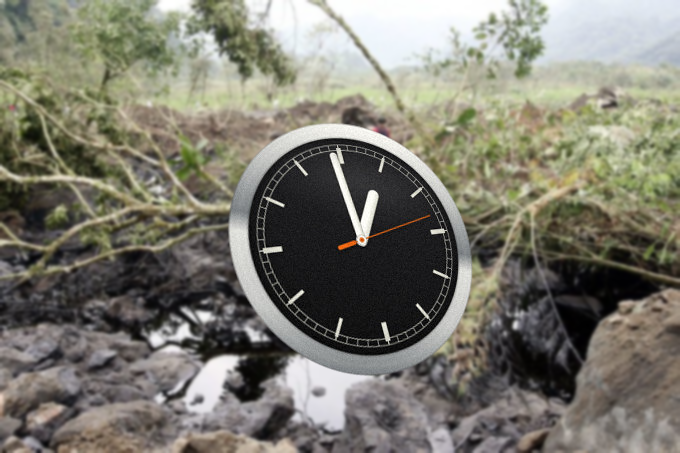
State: 12 h 59 min 13 s
